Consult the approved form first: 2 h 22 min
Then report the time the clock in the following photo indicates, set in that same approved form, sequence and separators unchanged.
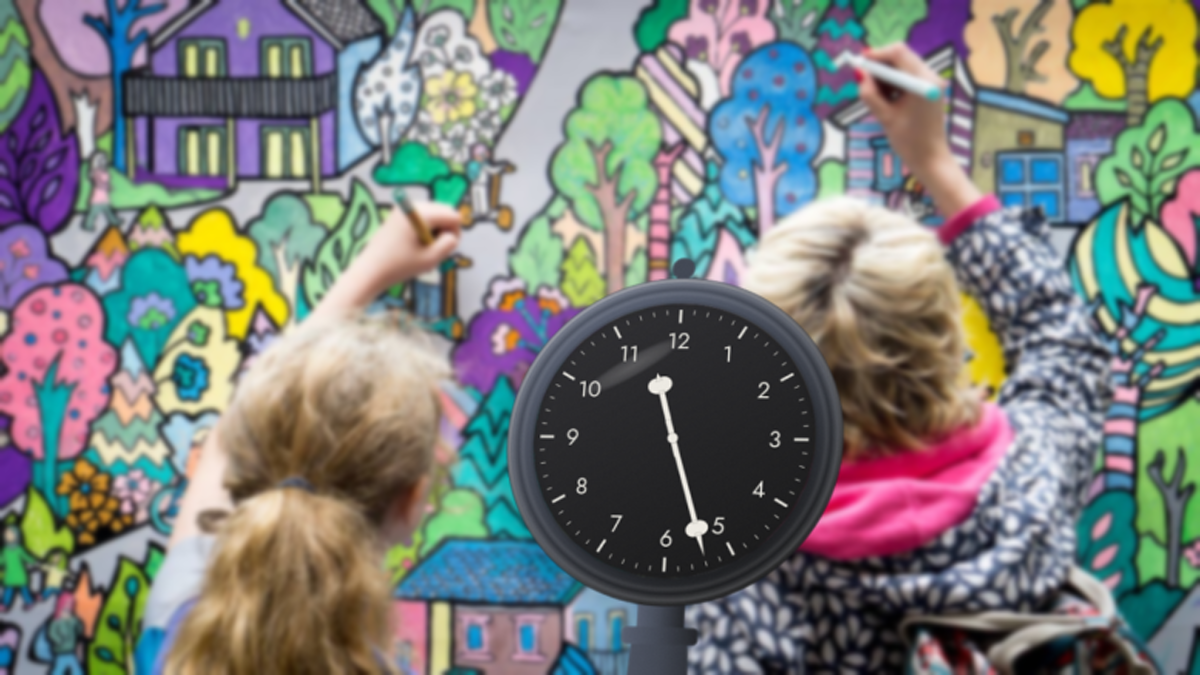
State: 11 h 27 min
